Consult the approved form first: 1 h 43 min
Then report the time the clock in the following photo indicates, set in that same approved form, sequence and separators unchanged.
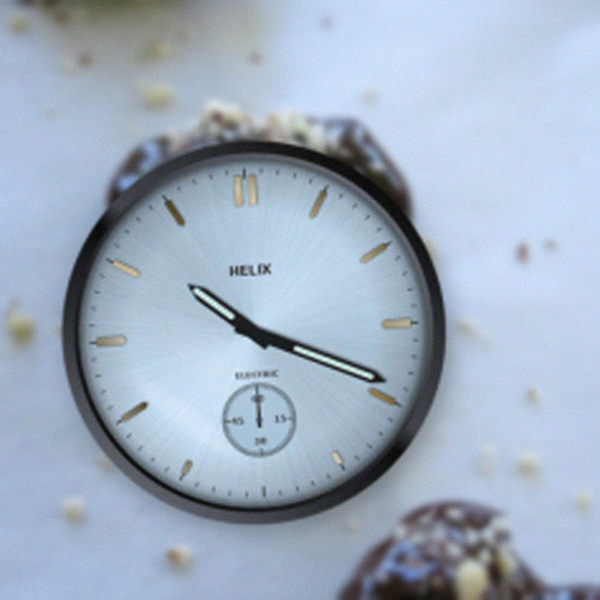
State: 10 h 19 min
